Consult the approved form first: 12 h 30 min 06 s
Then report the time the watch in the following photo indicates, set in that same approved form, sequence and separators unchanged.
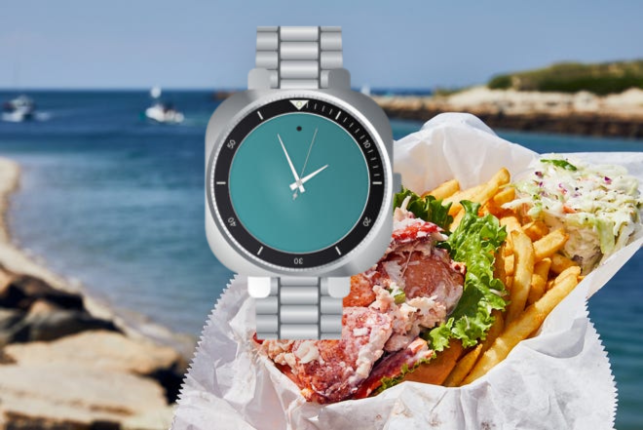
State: 1 h 56 min 03 s
